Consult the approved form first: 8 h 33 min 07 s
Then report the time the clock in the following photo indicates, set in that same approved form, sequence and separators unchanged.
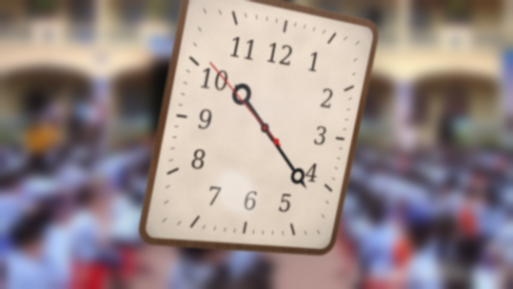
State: 10 h 21 min 51 s
